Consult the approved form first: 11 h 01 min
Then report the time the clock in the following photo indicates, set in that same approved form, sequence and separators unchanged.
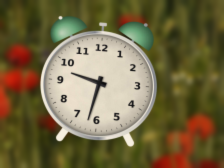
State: 9 h 32 min
